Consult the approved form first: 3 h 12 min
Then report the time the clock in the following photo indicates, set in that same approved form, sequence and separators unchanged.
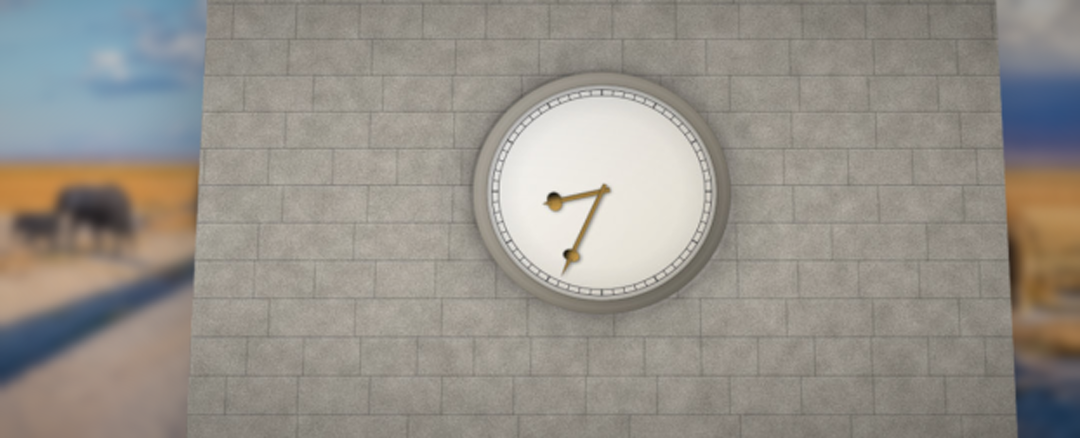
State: 8 h 34 min
